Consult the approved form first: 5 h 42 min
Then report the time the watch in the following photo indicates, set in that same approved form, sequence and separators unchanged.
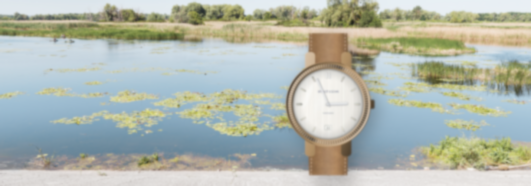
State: 2 h 56 min
